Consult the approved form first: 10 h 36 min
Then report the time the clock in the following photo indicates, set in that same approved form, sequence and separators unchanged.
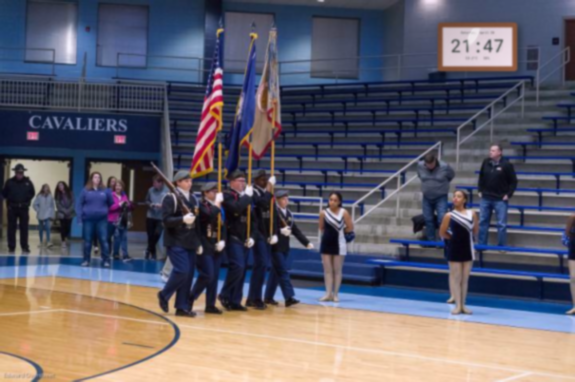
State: 21 h 47 min
